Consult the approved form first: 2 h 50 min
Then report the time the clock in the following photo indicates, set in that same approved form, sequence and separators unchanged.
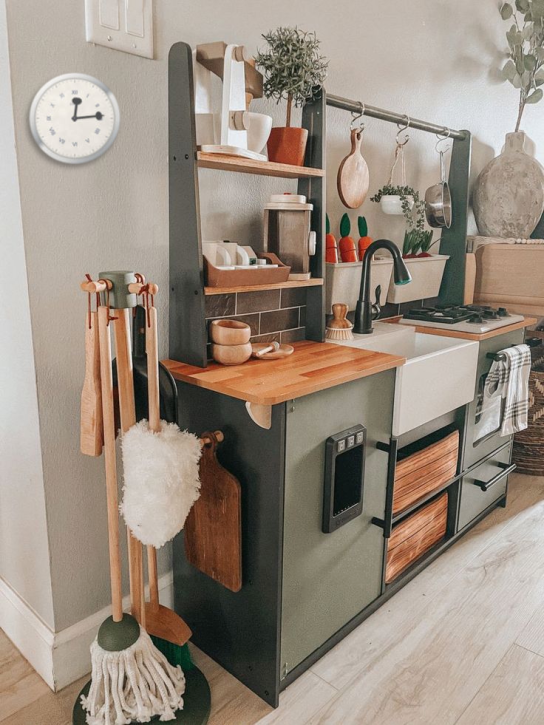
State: 12 h 14 min
